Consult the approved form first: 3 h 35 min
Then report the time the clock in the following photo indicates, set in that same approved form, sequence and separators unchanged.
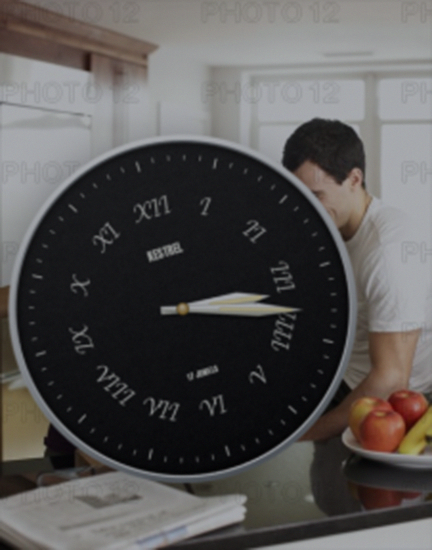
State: 3 h 18 min
